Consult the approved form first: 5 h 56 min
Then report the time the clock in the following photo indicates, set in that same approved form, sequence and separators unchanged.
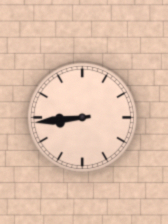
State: 8 h 44 min
